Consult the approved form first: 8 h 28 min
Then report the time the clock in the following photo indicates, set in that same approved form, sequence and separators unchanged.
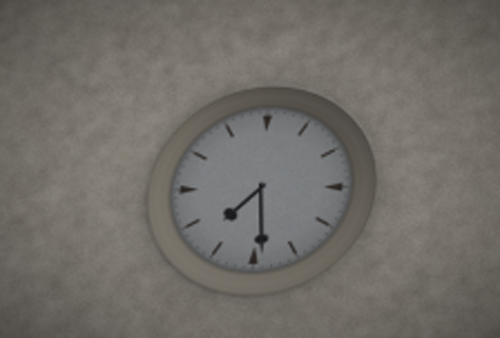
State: 7 h 29 min
